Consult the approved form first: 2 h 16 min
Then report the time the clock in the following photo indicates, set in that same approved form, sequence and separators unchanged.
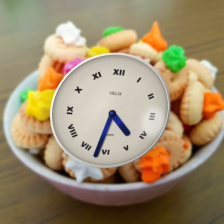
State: 4 h 32 min
